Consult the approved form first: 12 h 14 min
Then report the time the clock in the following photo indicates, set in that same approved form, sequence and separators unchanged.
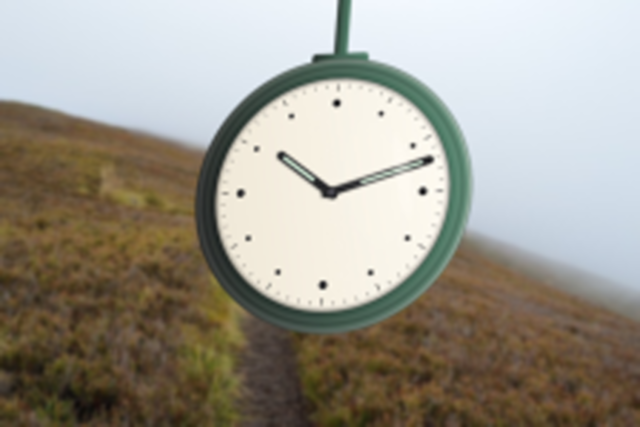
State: 10 h 12 min
